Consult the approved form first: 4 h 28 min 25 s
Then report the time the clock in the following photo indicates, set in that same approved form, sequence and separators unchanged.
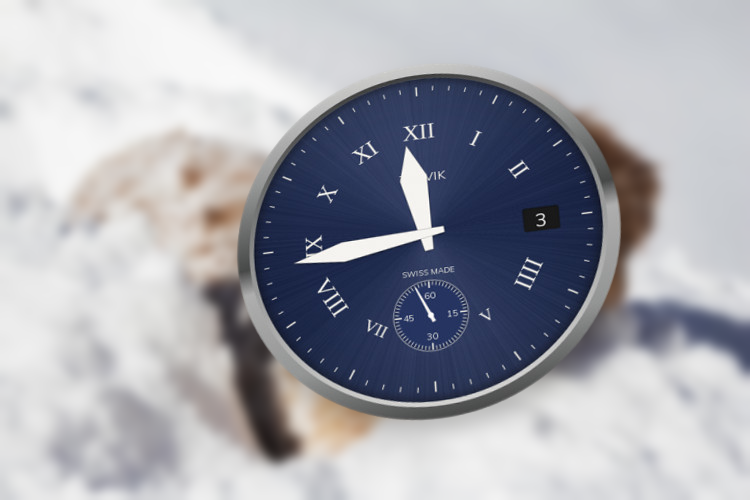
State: 11 h 43 min 56 s
